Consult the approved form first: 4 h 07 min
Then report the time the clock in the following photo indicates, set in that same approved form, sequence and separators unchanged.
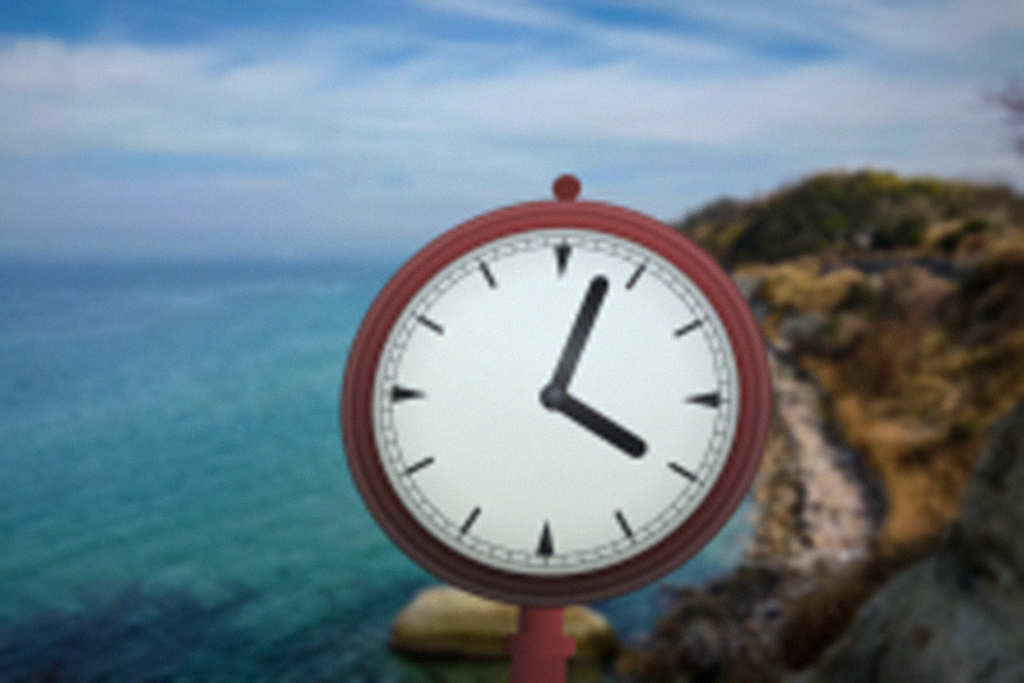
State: 4 h 03 min
